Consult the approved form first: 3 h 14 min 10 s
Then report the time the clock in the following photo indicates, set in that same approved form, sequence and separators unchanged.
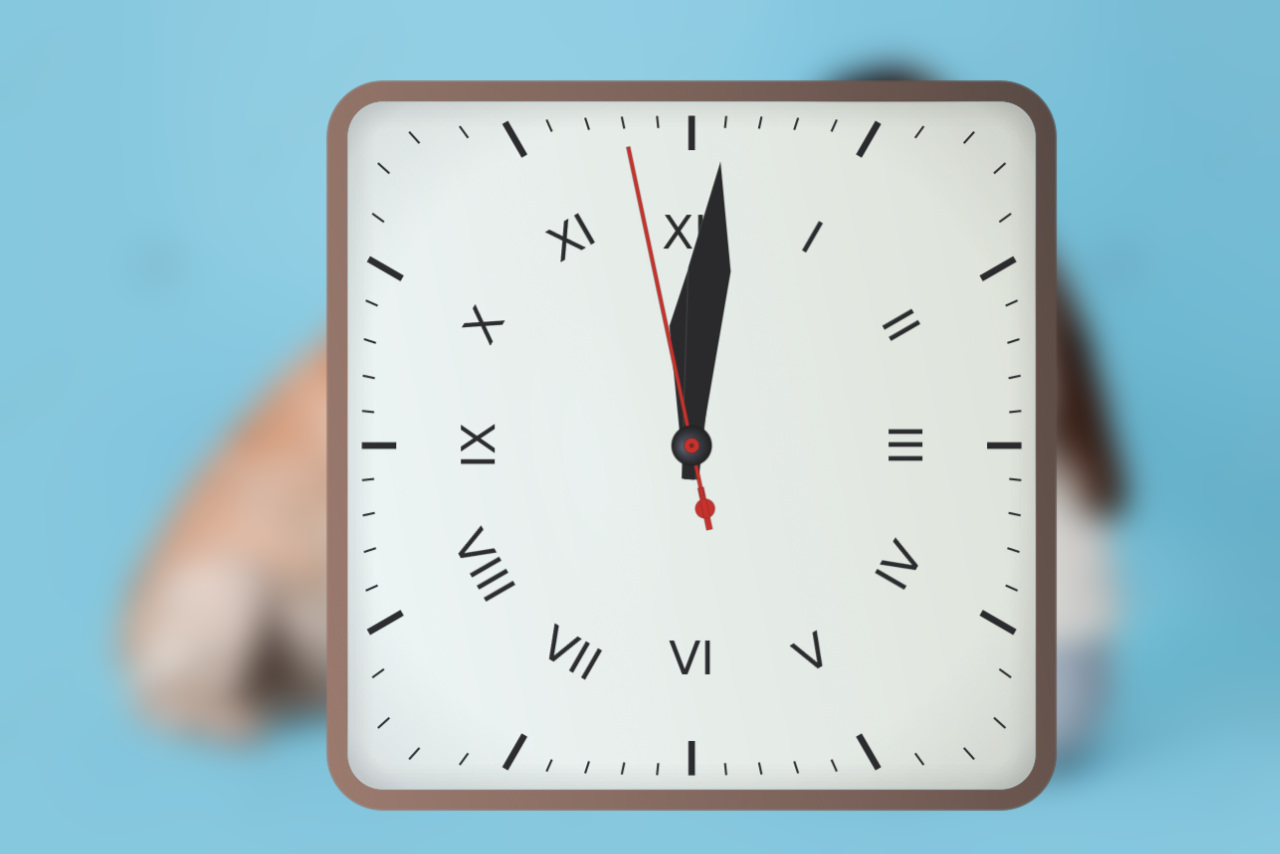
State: 12 h 00 min 58 s
